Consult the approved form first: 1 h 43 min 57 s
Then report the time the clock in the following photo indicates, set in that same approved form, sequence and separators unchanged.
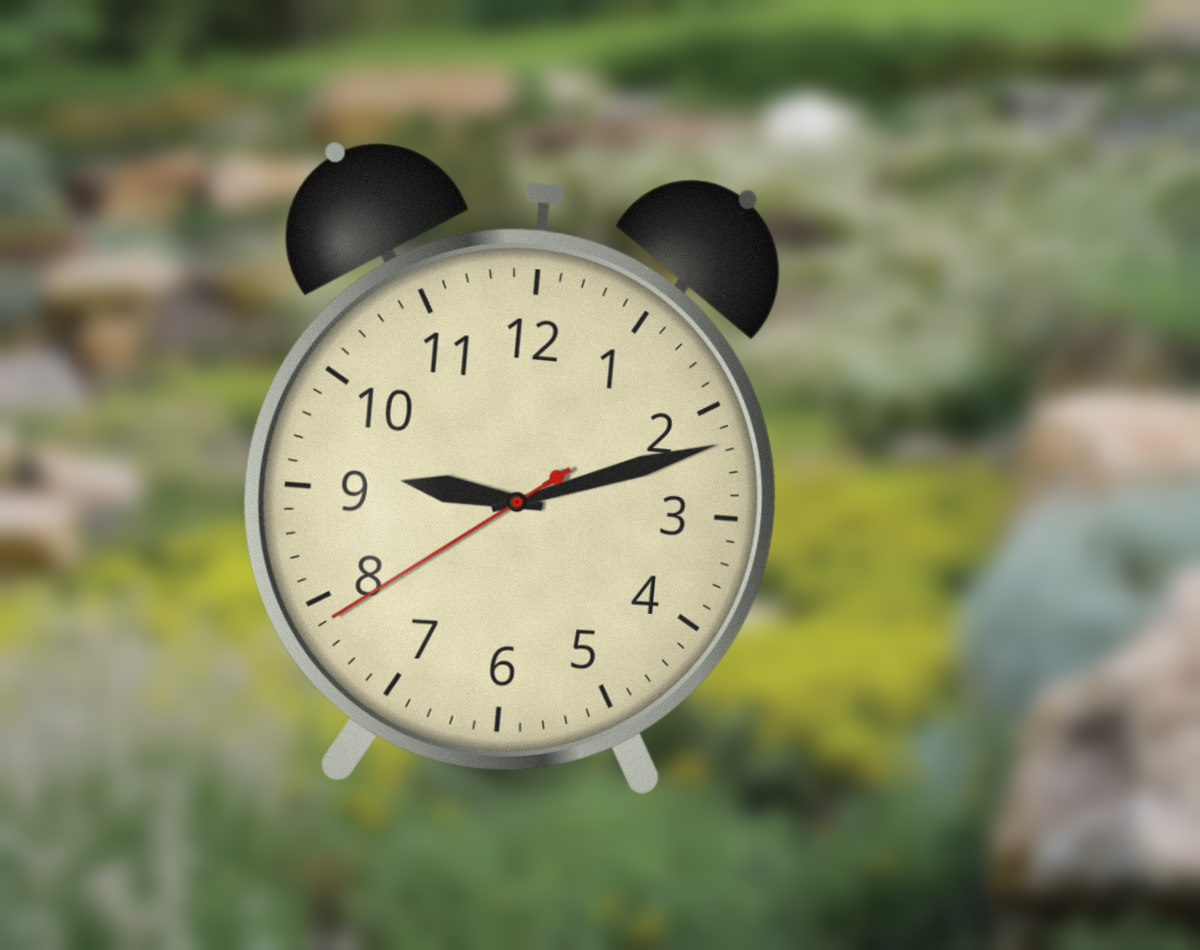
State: 9 h 11 min 39 s
